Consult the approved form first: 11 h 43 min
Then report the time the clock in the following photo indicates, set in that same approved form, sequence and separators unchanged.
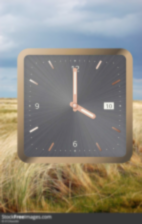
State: 4 h 00 min
